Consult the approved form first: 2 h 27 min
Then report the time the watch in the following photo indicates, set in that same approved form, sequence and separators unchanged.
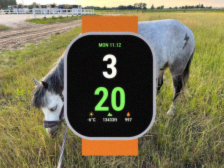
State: 3 h 20 min
